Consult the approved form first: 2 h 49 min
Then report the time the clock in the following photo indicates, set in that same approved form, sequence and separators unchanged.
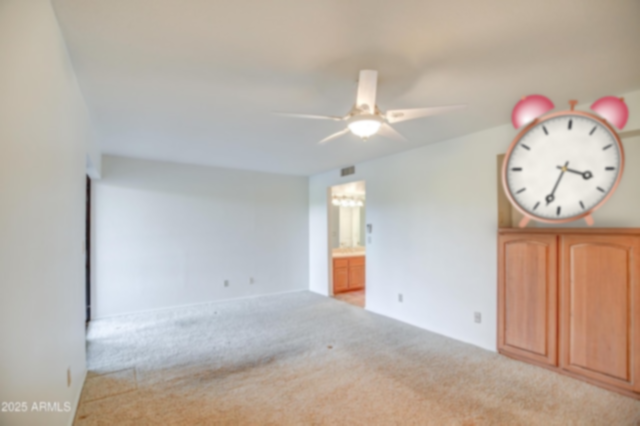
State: 3 h 33 min
